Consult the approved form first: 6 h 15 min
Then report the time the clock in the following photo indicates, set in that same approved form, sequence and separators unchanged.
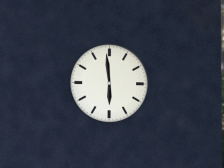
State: 5 h 59 min
